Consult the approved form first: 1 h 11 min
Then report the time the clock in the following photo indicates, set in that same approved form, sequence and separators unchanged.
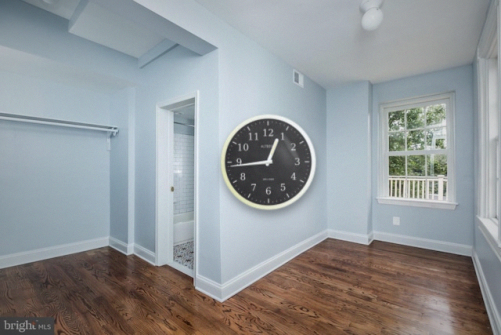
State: 12 h 44 min
